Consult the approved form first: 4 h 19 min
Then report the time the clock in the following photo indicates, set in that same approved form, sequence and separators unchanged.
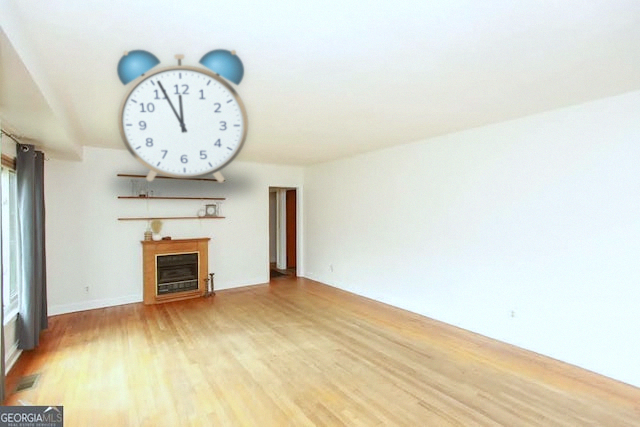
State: 11 h 56 min
